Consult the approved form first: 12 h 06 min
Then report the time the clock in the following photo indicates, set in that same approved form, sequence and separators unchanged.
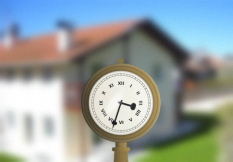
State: 3 h 33 min
